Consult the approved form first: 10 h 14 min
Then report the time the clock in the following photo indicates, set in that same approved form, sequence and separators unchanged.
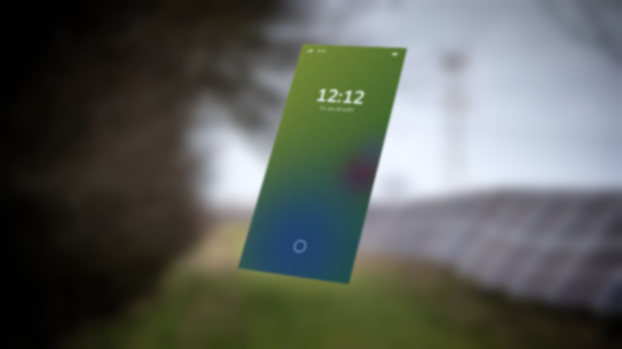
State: 12 h 12 min
